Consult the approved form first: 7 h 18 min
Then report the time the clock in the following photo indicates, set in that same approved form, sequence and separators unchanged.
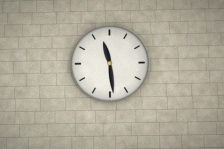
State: 11 h 29 min
